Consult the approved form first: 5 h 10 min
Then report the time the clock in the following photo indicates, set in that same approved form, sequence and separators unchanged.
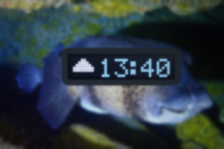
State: 13 h 40 min
